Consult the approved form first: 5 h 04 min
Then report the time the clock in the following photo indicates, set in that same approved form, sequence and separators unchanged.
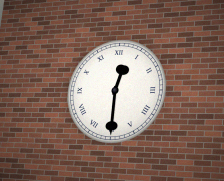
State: 12 h 30 min
